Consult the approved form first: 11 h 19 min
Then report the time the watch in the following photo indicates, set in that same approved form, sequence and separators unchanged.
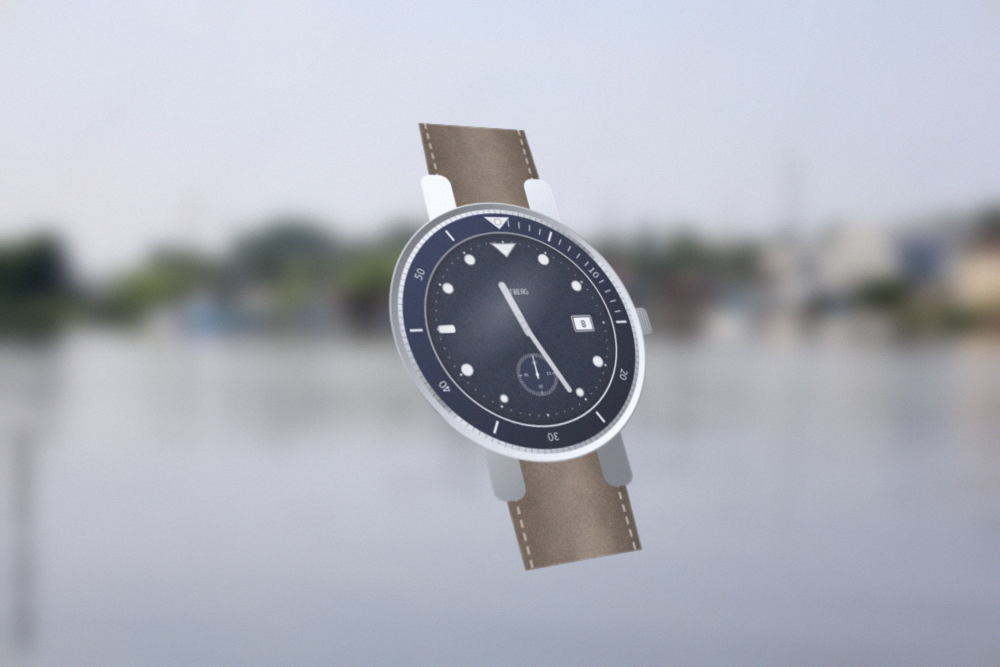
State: 11 h 26 min
